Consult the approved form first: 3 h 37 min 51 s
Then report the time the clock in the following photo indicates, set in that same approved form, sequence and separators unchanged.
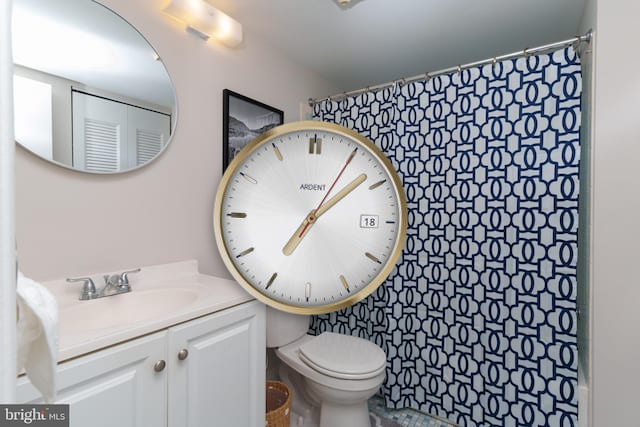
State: 7 h 08 min 05 s
